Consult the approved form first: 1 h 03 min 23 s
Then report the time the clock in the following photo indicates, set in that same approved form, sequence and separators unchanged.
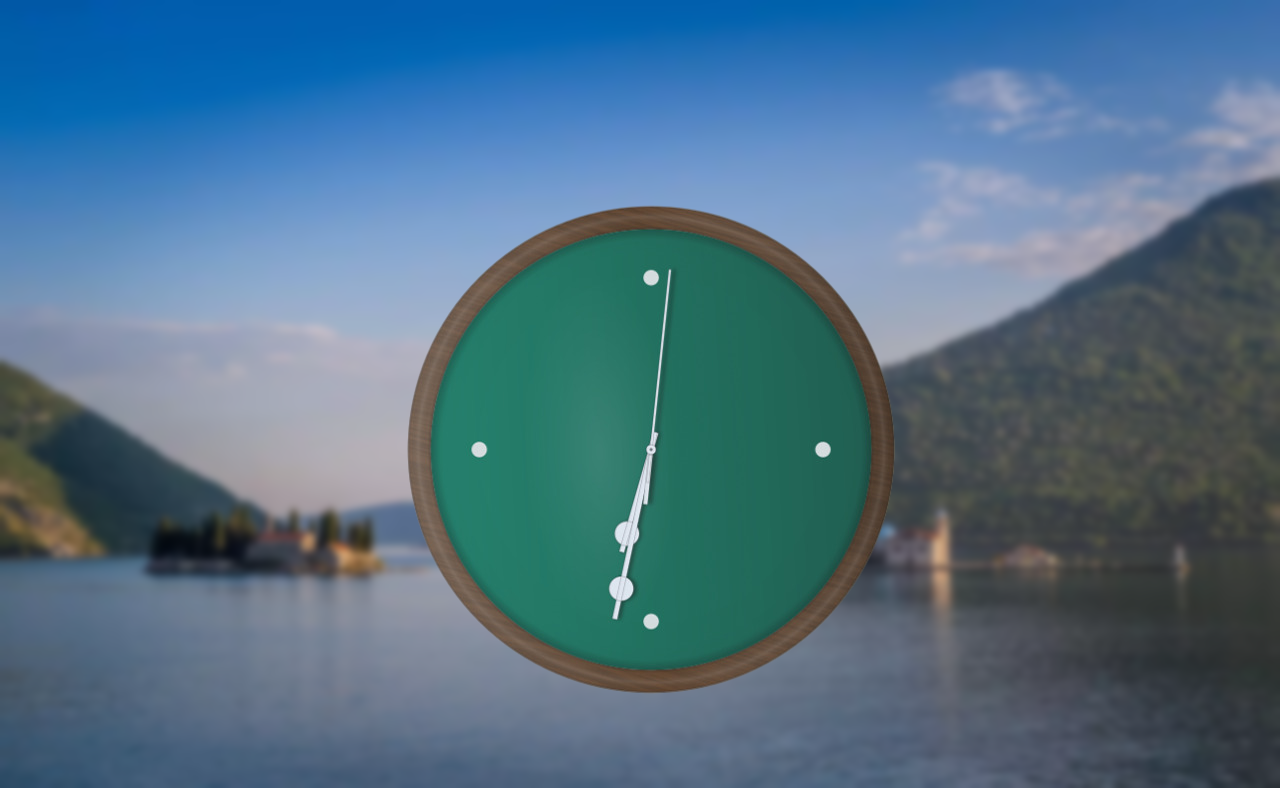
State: 6 h 32 min 01 s
